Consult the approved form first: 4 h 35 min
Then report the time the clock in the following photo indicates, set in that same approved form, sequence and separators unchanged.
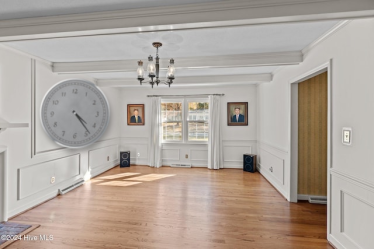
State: 4 h 24 min
